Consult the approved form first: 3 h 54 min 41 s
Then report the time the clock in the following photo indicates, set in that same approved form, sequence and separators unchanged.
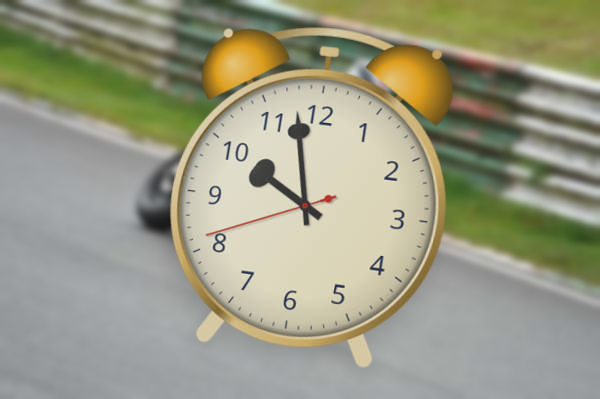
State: 9 h 57 min 41 s
